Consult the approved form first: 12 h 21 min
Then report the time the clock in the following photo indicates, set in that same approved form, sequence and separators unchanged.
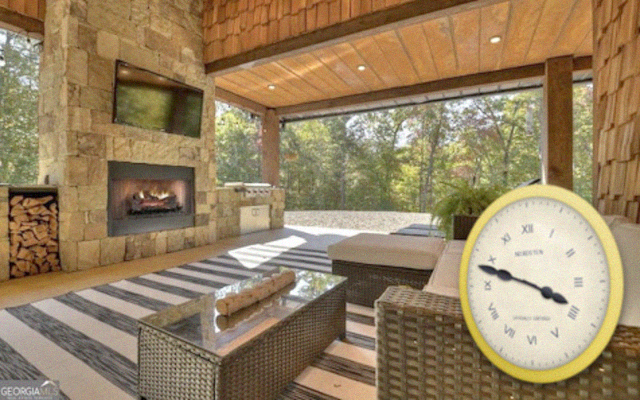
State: 3 h 48 min
